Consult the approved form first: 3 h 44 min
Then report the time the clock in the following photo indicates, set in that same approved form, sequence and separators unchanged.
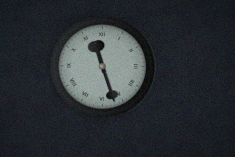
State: 11 h 27 min
